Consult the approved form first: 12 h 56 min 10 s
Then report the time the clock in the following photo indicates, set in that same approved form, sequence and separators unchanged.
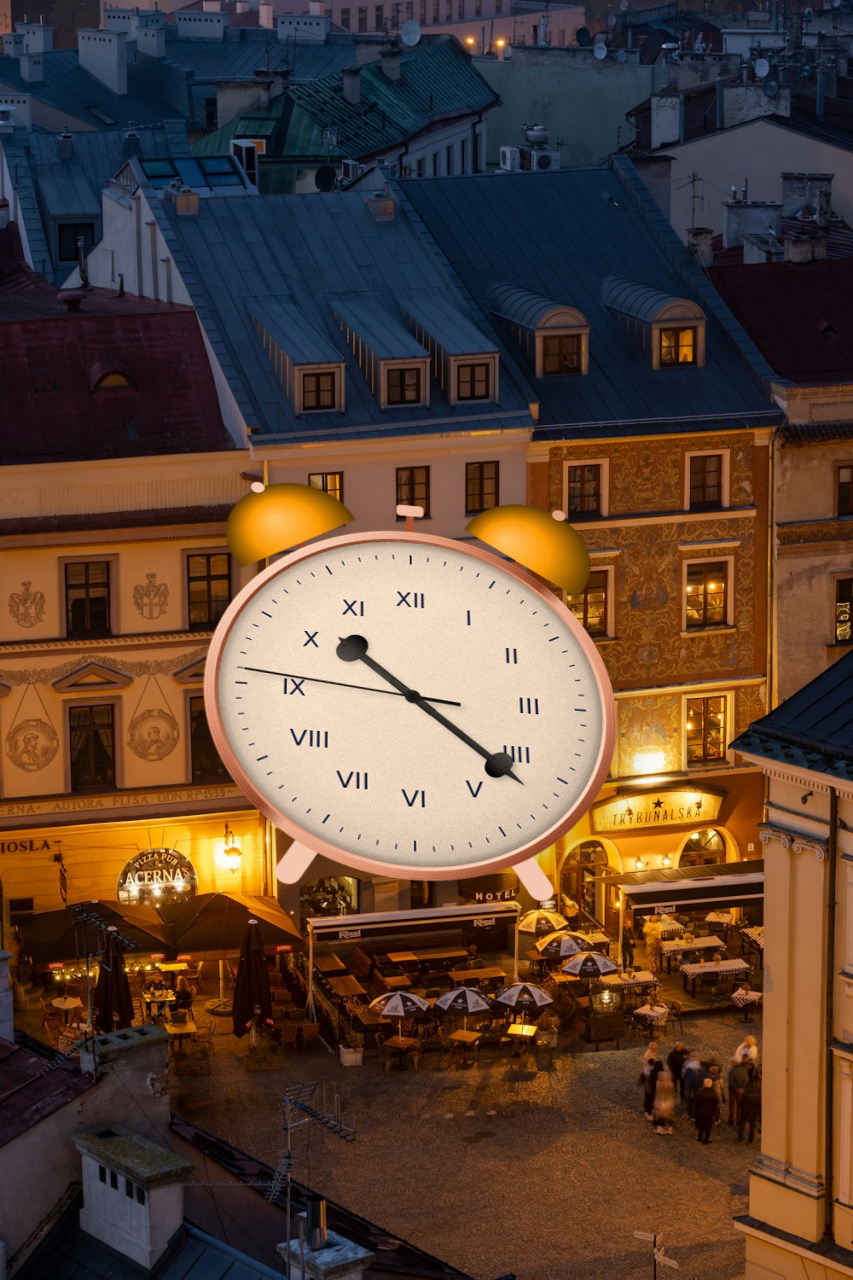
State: 10 h 21 min 46 s
